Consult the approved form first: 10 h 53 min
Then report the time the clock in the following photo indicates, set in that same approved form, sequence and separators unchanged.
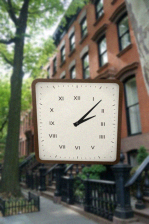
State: 2 h 07 min
